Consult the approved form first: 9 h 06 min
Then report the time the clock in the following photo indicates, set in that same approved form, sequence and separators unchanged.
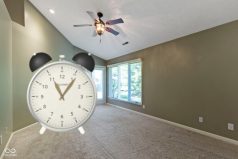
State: 11 h 06 min
